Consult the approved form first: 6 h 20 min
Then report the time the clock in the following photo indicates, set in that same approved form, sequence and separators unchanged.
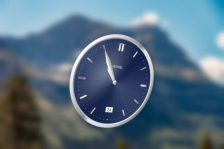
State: 10 h 55 min
